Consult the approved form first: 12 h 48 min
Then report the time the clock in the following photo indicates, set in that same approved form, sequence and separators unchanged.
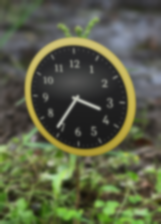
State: 3 h 36 min
